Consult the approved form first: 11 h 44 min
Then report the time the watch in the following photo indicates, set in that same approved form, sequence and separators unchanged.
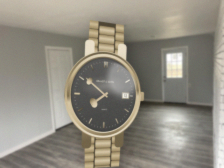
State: 7 h 51 min
